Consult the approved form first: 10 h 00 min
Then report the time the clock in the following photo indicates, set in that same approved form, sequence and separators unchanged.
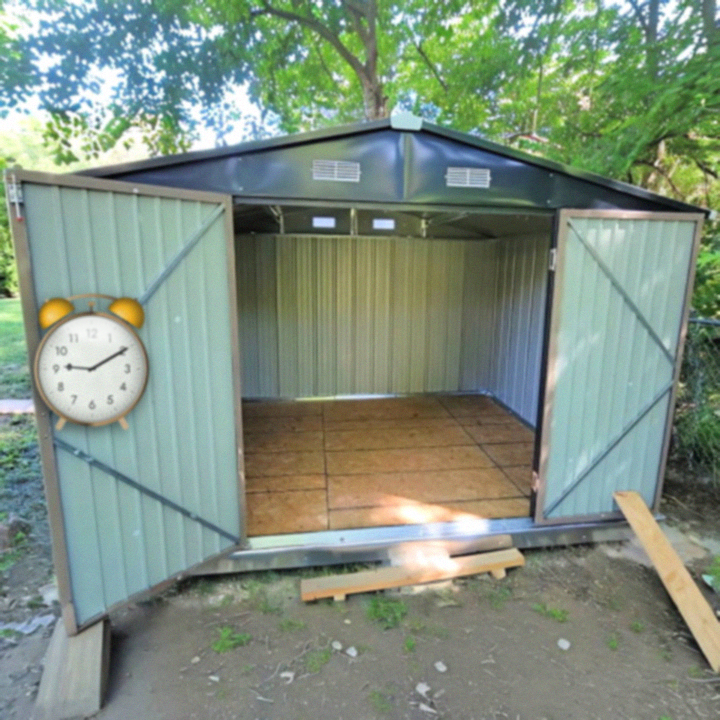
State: 9 h 10 min
